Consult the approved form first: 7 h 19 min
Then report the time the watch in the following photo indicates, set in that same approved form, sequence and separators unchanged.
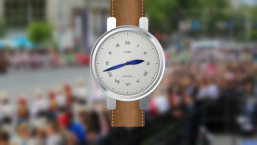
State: 2 h 42 min
